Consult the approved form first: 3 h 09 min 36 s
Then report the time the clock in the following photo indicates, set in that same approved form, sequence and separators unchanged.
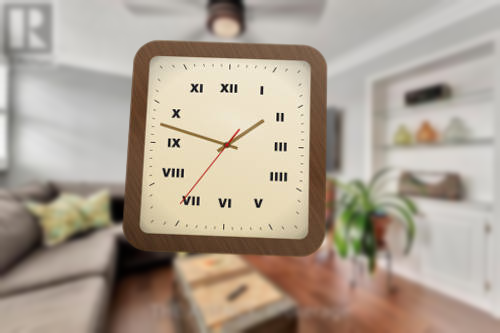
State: 1 h 47 min 36 s
